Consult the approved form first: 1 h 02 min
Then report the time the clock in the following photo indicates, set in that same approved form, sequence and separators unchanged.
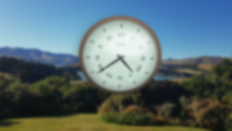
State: 4 h 39 min
